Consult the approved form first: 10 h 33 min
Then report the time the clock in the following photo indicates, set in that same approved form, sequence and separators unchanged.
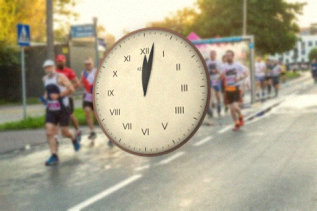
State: 12 h 02 min
